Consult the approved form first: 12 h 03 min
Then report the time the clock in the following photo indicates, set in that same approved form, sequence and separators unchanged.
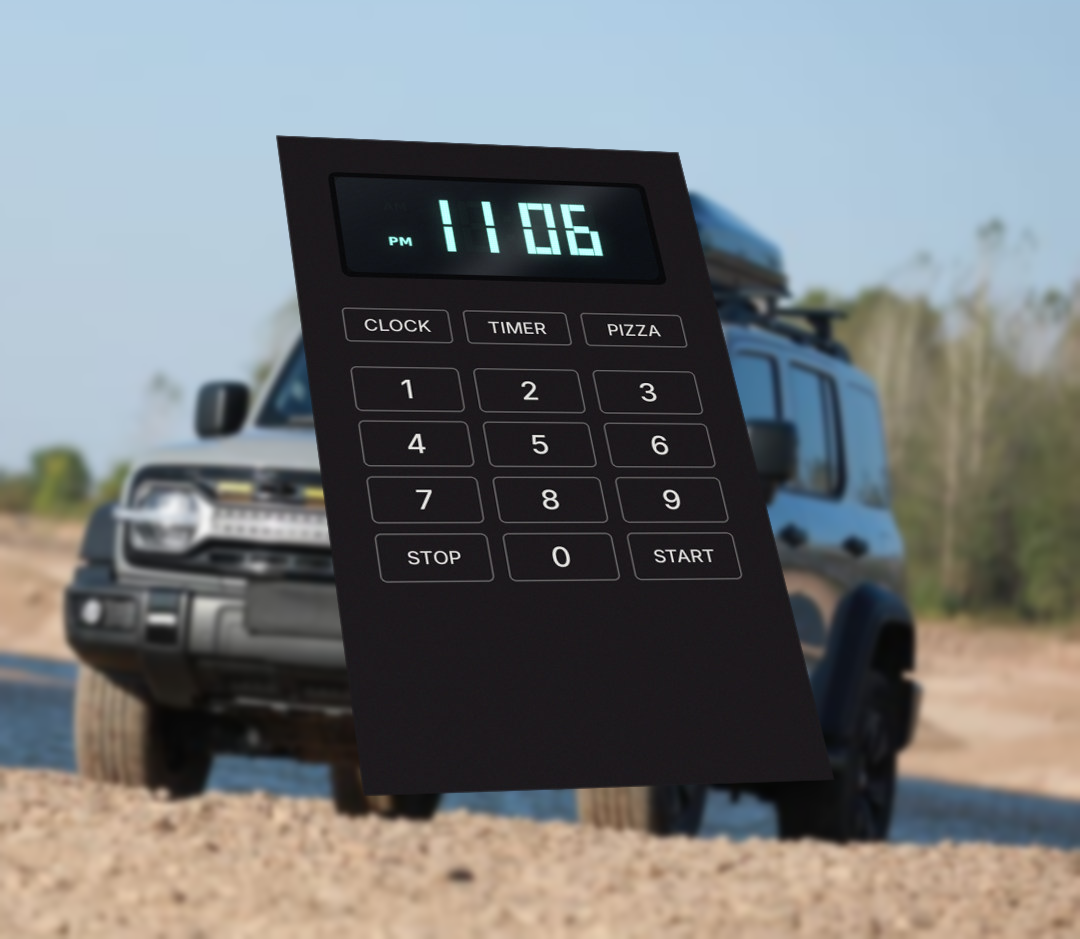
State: 11 h 06 min
